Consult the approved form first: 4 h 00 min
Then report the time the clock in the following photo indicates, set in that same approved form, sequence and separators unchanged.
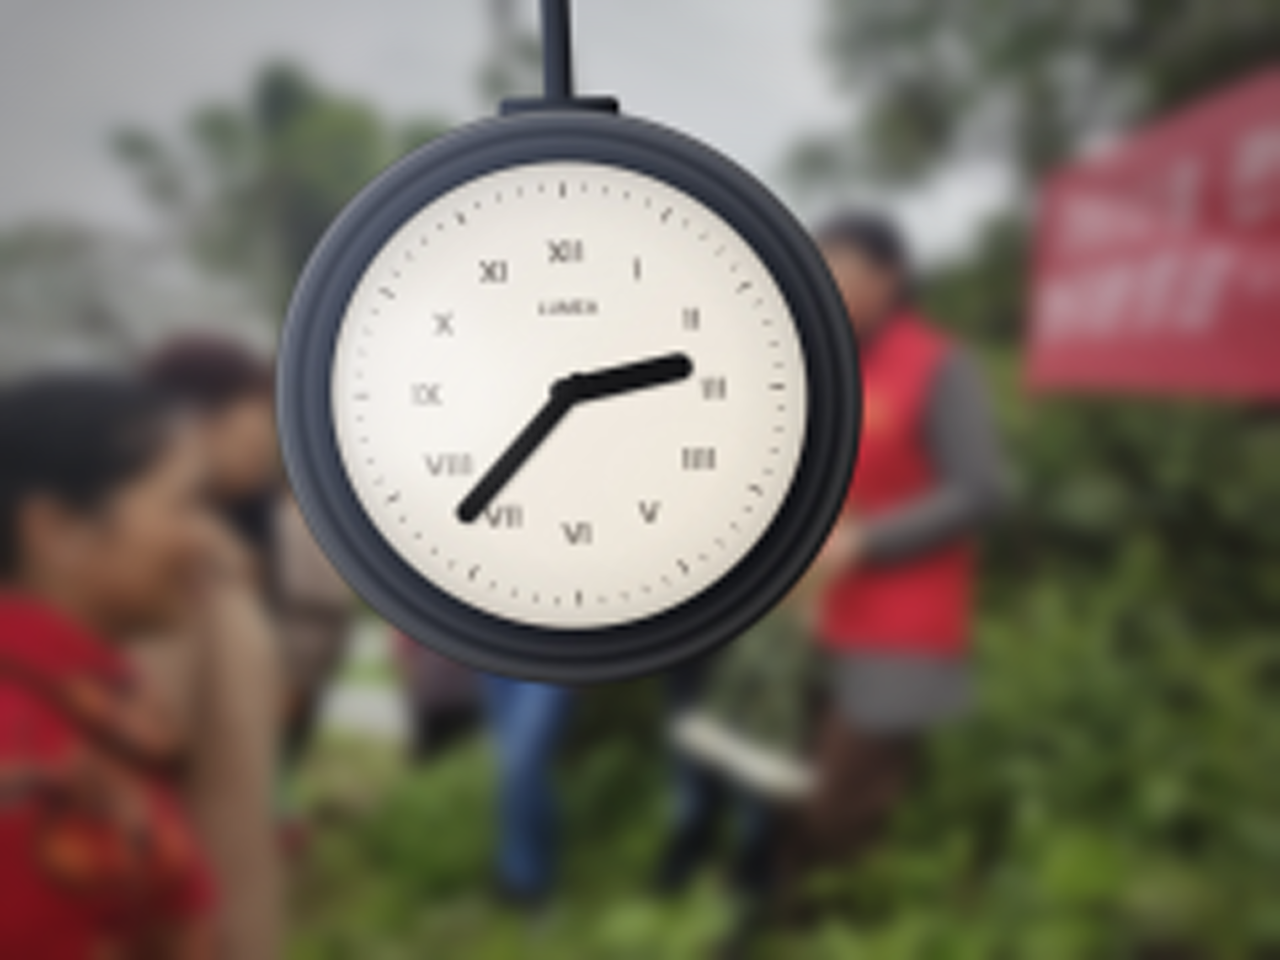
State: 2 h 37 min
